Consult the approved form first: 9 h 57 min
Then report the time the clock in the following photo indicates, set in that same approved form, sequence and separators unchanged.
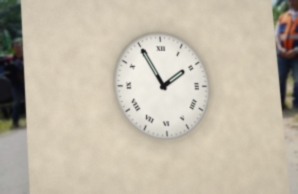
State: 1 h 55 min
